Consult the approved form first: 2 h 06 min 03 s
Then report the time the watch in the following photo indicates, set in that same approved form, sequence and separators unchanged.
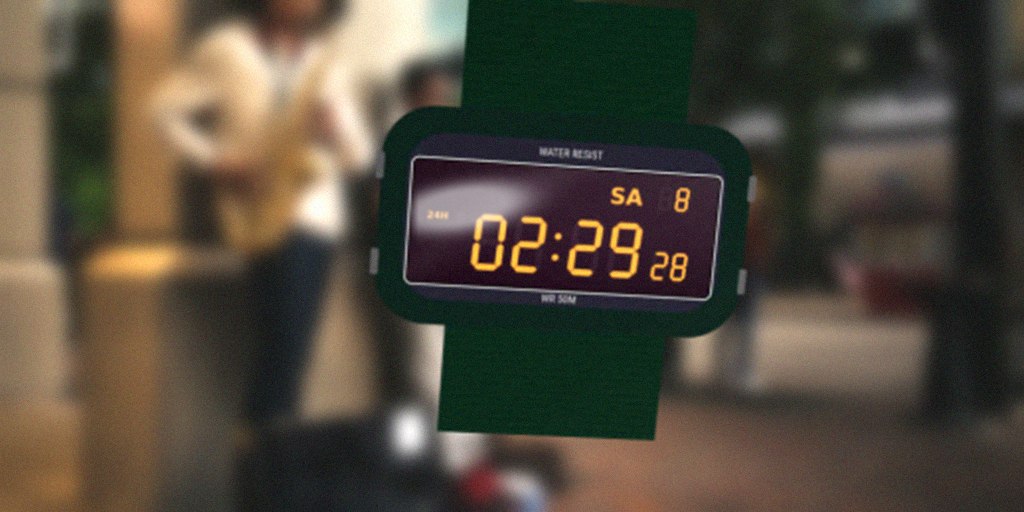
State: 2 h 29 min 28 s
